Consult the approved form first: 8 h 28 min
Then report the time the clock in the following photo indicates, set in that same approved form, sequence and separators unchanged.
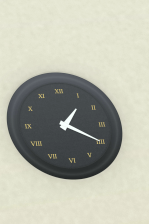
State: 1 h 20 min
